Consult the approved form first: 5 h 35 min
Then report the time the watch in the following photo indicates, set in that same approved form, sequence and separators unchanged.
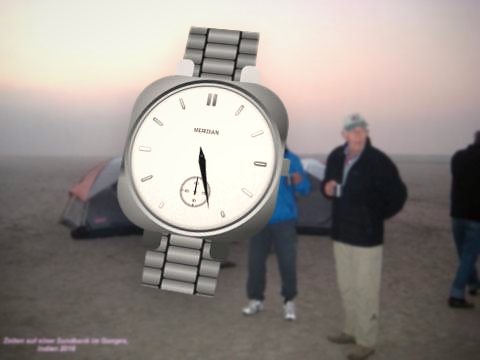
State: 5 h 27 min
